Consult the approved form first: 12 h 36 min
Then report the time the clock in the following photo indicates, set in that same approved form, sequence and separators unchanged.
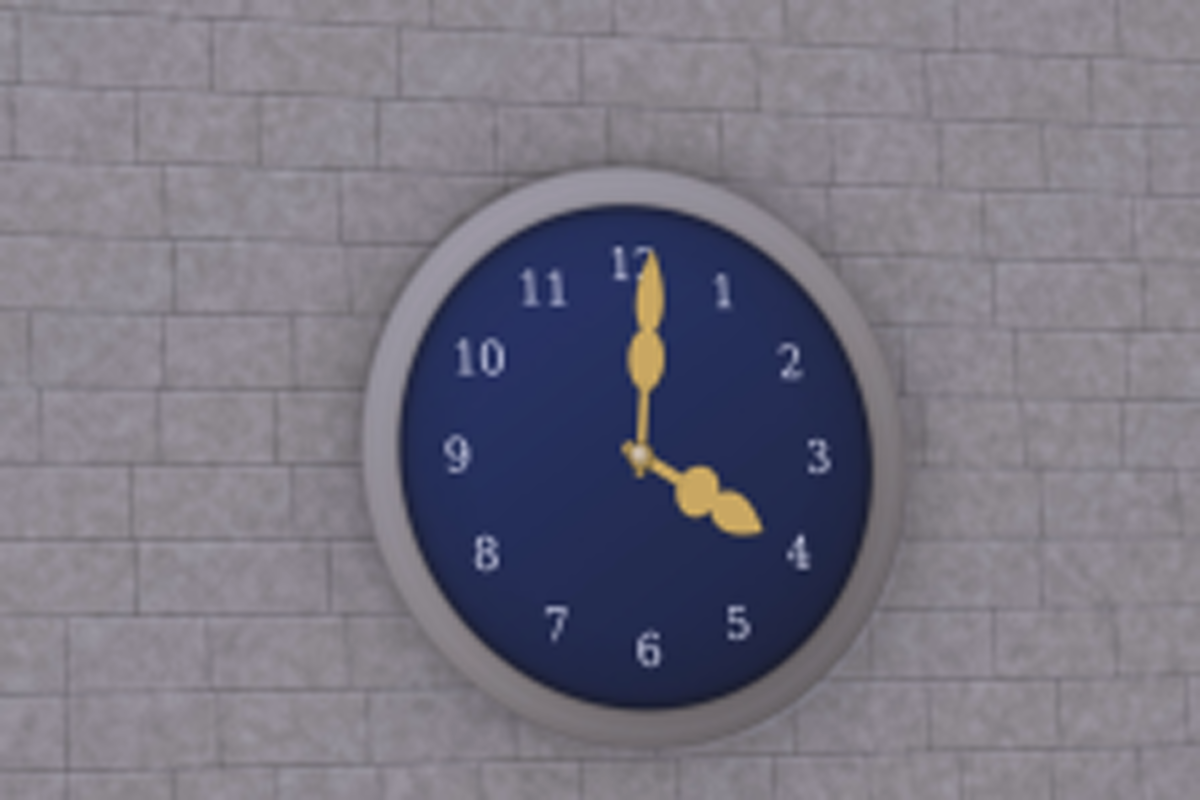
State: 4 h 01 min
